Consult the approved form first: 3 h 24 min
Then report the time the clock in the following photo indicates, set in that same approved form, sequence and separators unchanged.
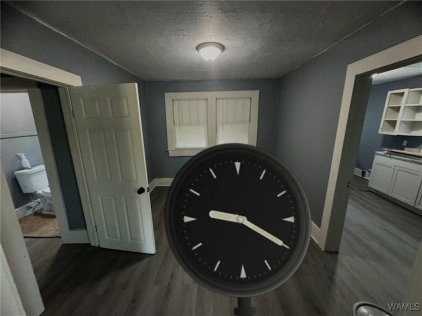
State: 9 h 20 min
